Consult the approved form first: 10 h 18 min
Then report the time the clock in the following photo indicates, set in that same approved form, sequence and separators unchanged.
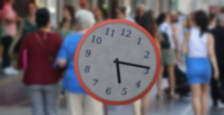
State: 5 h 14 min
